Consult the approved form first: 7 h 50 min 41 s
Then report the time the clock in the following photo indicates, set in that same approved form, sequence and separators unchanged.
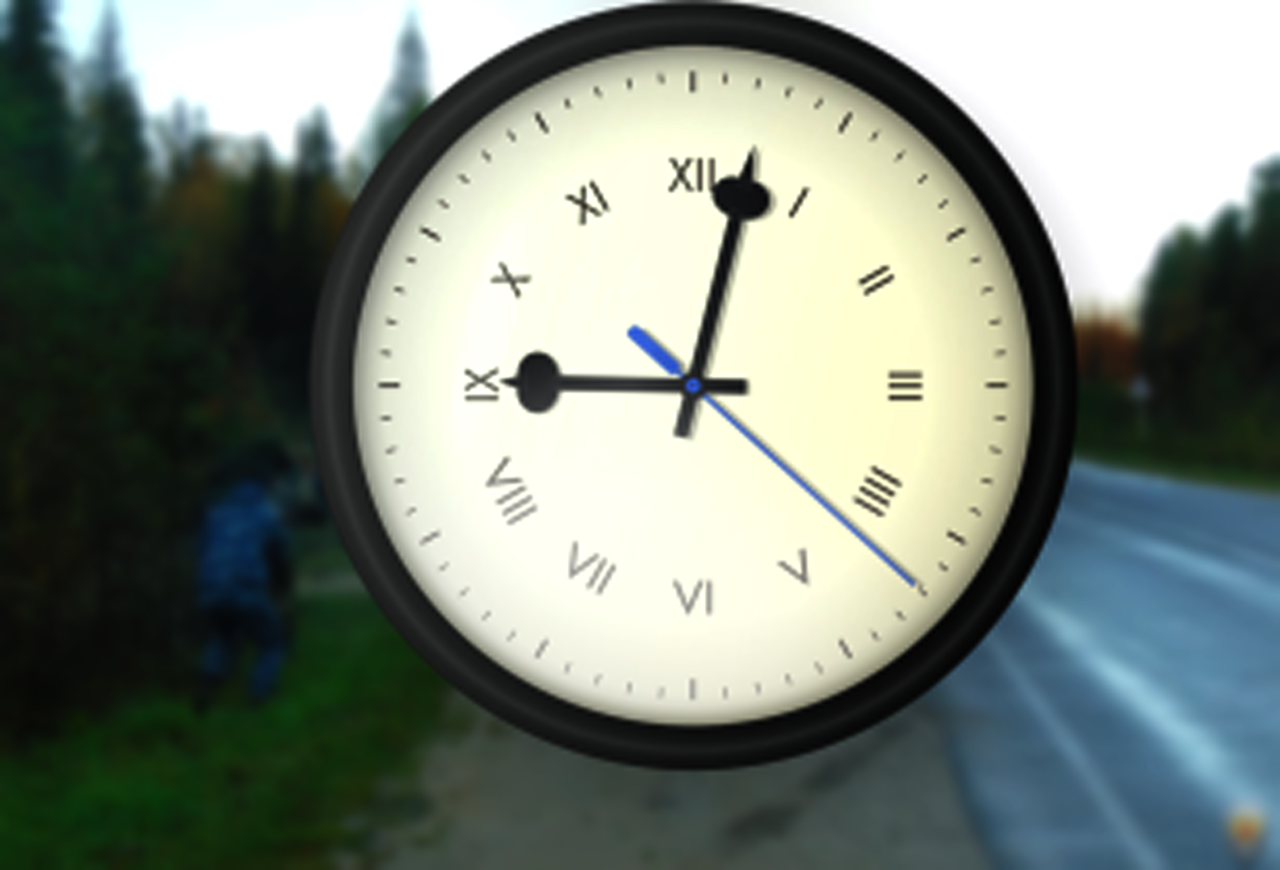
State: 9 h 02 min 22 s
